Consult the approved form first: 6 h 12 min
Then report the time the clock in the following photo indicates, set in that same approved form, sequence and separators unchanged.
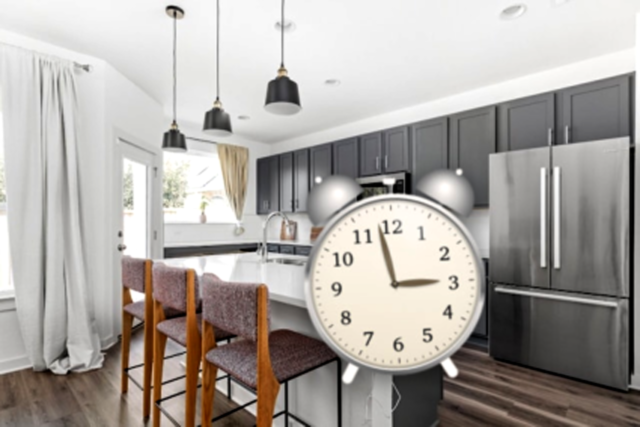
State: 2 h 58 min
